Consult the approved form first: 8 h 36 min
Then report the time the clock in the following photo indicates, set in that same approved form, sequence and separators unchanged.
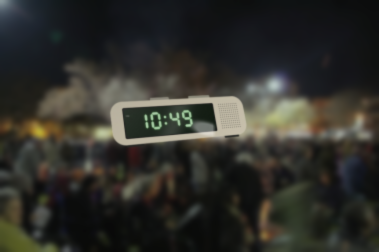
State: 10 h 49 min
